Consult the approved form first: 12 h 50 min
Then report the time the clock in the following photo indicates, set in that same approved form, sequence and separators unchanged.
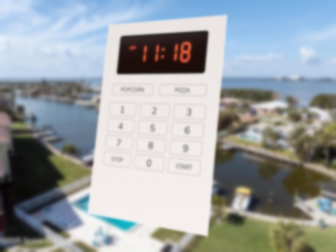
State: 11 h 18 min
